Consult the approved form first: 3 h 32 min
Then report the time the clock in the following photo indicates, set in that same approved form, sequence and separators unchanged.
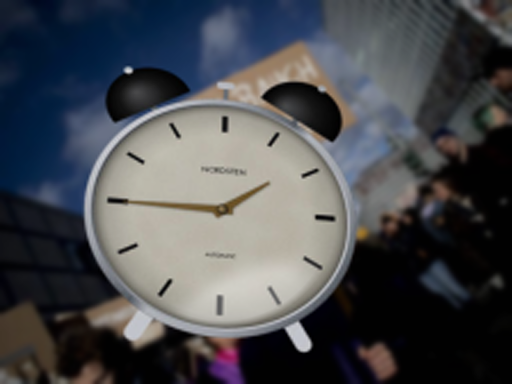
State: 1 h 45 min
